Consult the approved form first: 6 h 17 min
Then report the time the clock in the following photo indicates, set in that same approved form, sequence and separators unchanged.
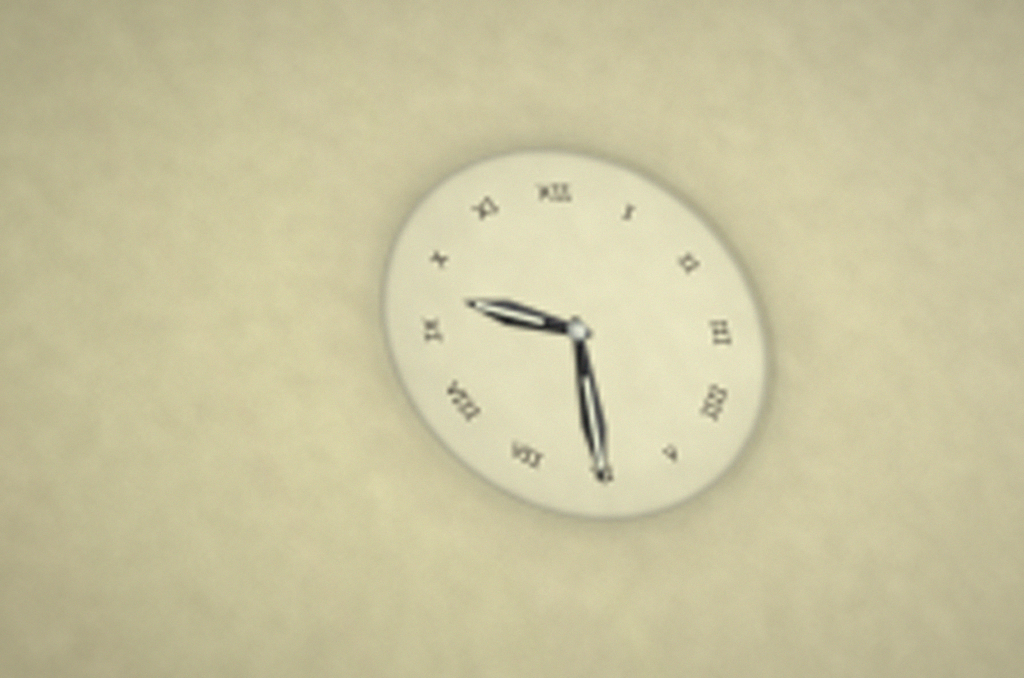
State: 9 h 30 min
